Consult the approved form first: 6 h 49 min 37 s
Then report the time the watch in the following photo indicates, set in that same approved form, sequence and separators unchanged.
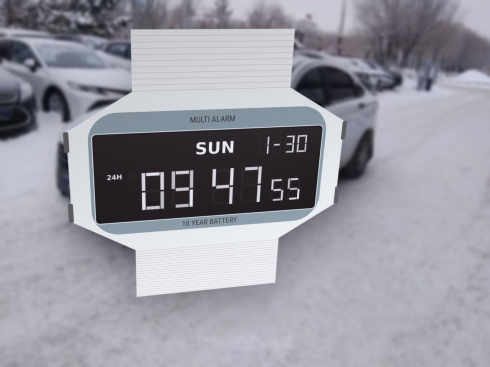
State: 9 h 47 min 55 s
